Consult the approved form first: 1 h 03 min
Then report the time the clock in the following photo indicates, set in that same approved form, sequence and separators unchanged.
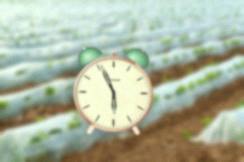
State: 5 h 56 min
